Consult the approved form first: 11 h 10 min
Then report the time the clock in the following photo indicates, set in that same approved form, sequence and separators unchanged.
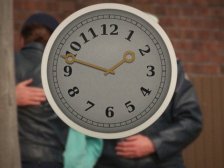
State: 1 h 48 min
